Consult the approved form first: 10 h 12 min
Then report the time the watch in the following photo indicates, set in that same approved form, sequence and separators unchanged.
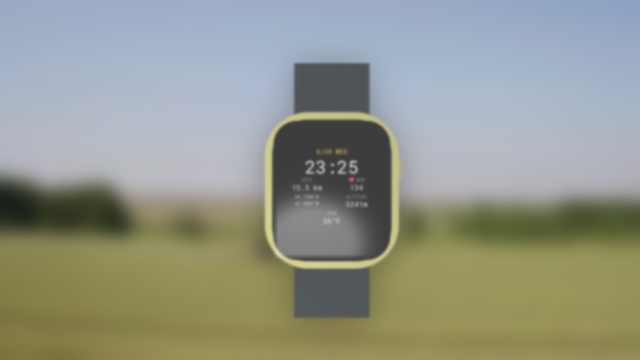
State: 23 h 25 min
